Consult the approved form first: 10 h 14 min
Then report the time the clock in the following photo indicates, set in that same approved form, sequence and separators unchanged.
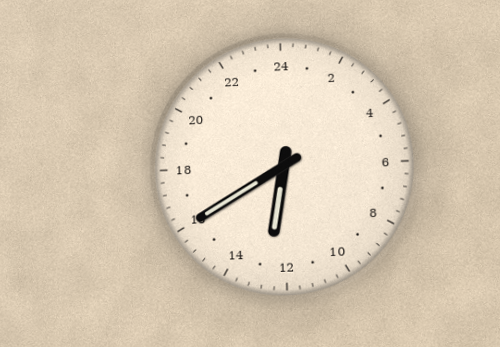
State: 12 h 40 min
